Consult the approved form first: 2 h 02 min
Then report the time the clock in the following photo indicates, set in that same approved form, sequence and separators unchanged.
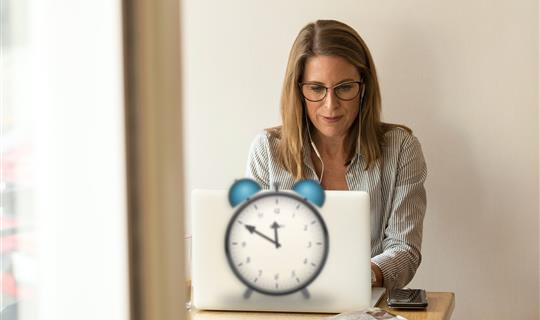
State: 11 h 50 min
